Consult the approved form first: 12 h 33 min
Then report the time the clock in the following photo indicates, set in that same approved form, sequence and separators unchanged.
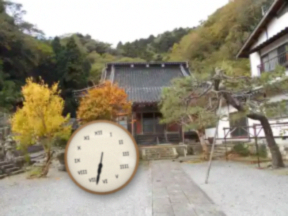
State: 6 h 33 min
